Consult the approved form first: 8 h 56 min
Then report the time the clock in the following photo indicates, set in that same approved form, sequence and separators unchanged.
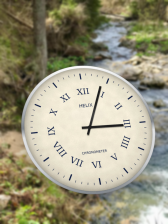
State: 3 h 04 min
